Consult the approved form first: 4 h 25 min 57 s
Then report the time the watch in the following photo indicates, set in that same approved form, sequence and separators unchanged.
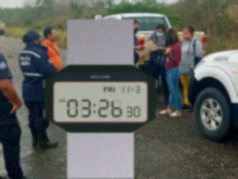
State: 3 h 26 min 30 s
